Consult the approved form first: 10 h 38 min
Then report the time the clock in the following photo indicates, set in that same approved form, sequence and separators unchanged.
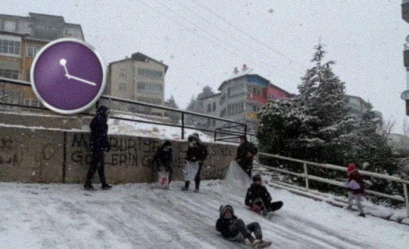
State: 11 h 18 min
